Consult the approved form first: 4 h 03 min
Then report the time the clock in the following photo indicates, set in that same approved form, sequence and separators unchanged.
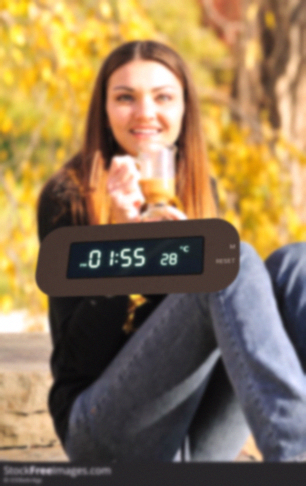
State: 1 h 55 min
